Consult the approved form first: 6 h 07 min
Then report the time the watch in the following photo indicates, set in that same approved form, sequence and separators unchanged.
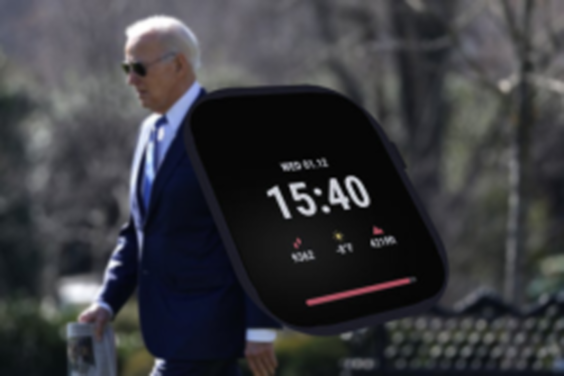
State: 15 h 40 min
